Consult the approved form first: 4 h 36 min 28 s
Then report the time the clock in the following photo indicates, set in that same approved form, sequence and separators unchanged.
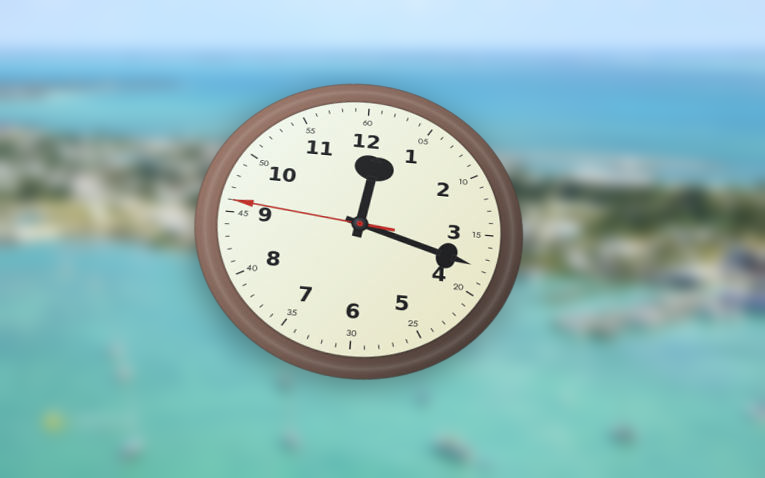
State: 12 h 17 min 46 s
